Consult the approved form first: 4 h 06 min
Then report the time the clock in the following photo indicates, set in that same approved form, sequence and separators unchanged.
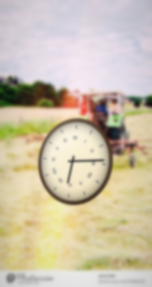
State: 6 h 14 min
